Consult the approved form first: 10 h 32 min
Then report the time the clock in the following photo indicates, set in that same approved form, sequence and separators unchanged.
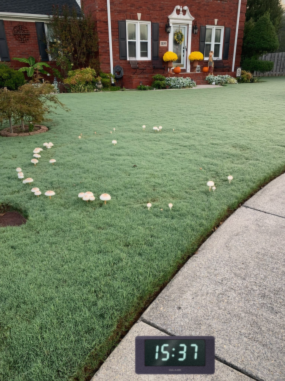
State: 15 h 37 min
